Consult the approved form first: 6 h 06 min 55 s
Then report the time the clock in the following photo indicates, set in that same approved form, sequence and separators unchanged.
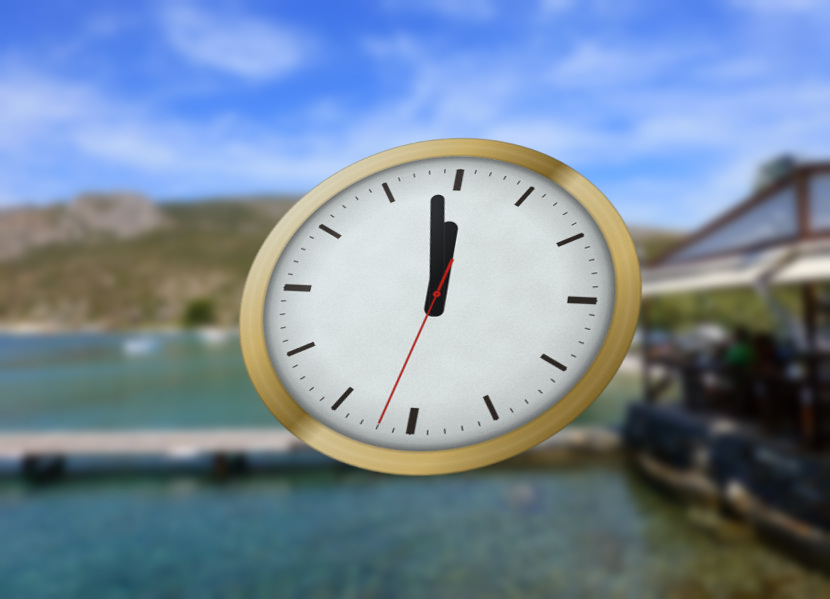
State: 11 h 58 min 32 s
